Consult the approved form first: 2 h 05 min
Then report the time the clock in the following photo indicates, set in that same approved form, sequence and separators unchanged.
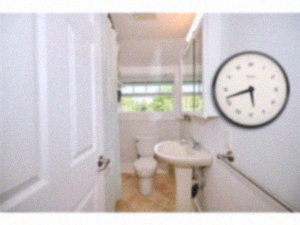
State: 5 h 42 min
